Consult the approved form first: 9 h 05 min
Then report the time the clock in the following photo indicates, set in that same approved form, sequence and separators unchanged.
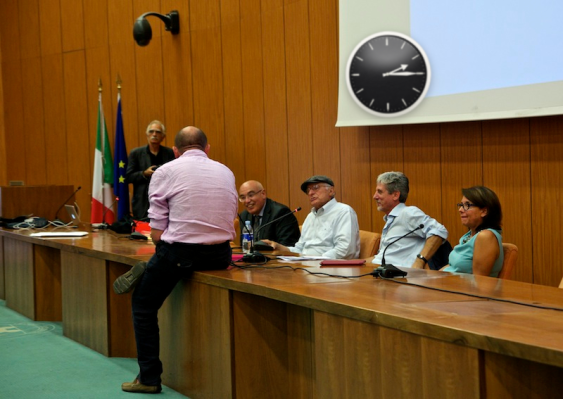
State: 2 h 15 min
